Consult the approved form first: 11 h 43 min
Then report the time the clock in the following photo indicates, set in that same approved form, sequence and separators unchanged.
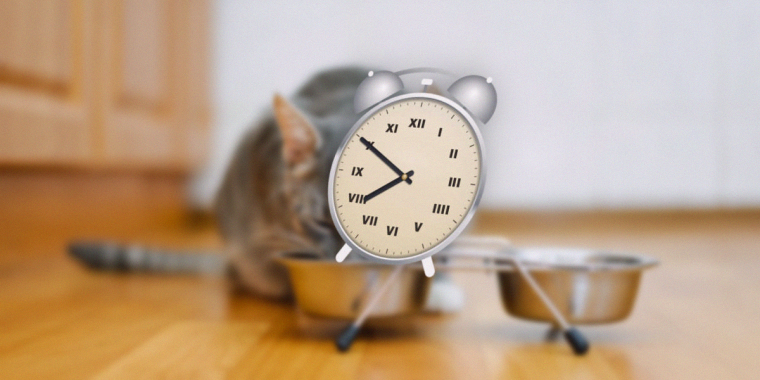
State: 7 h 50 min
